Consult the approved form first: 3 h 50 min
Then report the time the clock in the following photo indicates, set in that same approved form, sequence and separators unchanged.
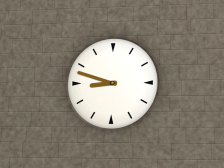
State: 8 h 48 min
